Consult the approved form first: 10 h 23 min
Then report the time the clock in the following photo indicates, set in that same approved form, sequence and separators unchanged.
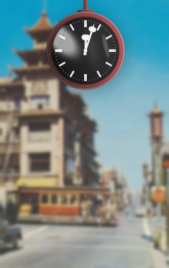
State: 12 h 03 min
